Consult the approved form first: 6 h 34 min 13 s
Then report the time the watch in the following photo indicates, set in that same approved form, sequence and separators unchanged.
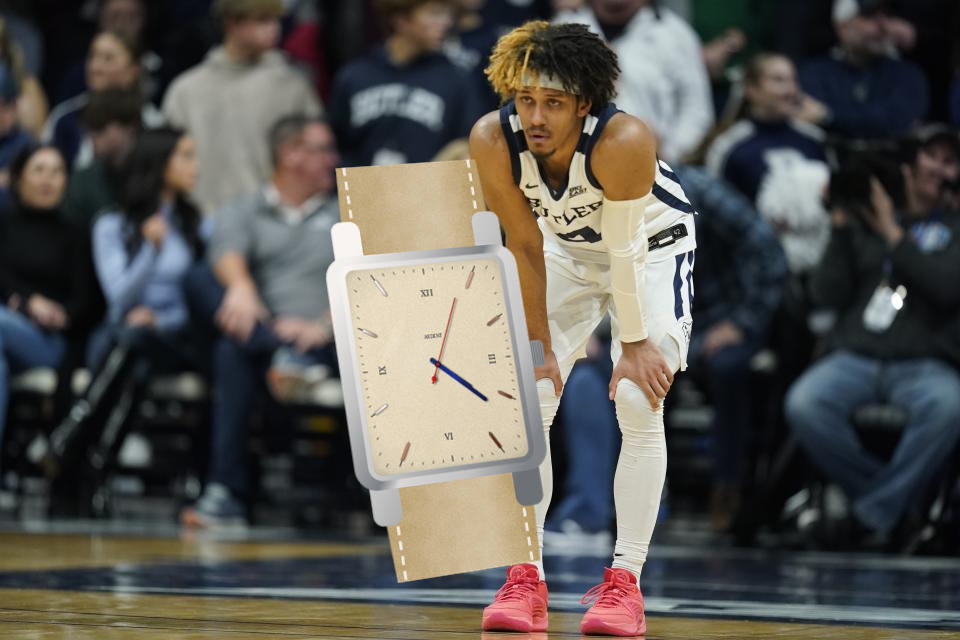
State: 4 h 22 min 04 s
